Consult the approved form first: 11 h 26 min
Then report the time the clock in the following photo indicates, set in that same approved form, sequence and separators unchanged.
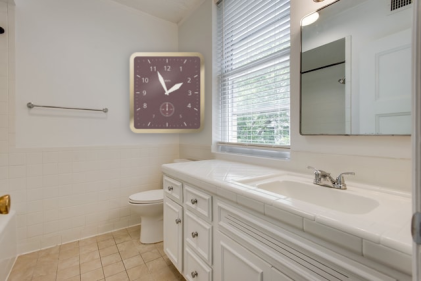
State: 1 h 56 min
